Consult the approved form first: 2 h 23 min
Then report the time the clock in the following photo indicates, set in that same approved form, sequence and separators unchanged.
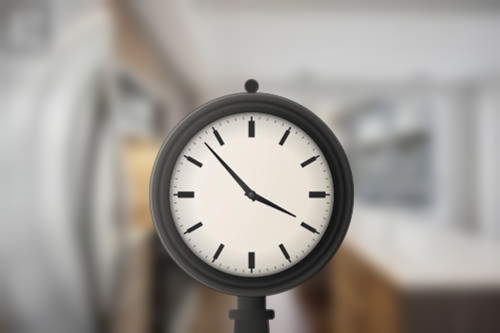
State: 3 h 53 min
